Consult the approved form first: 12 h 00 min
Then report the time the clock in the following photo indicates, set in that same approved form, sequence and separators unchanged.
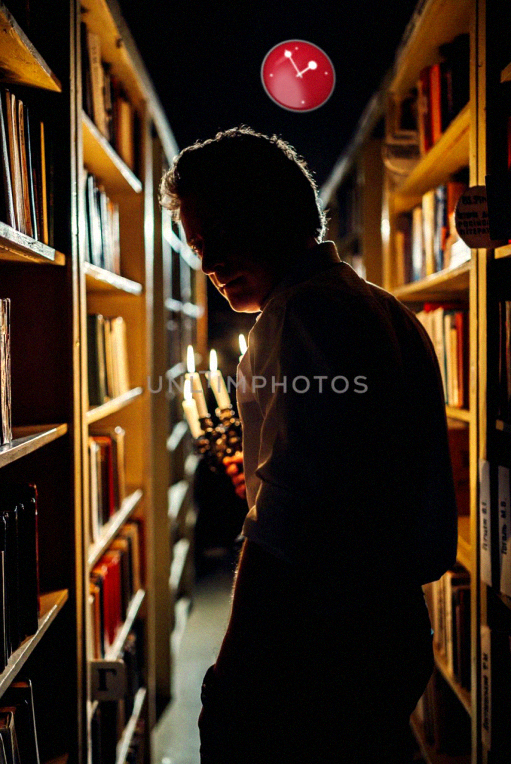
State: 1 h 56 min
